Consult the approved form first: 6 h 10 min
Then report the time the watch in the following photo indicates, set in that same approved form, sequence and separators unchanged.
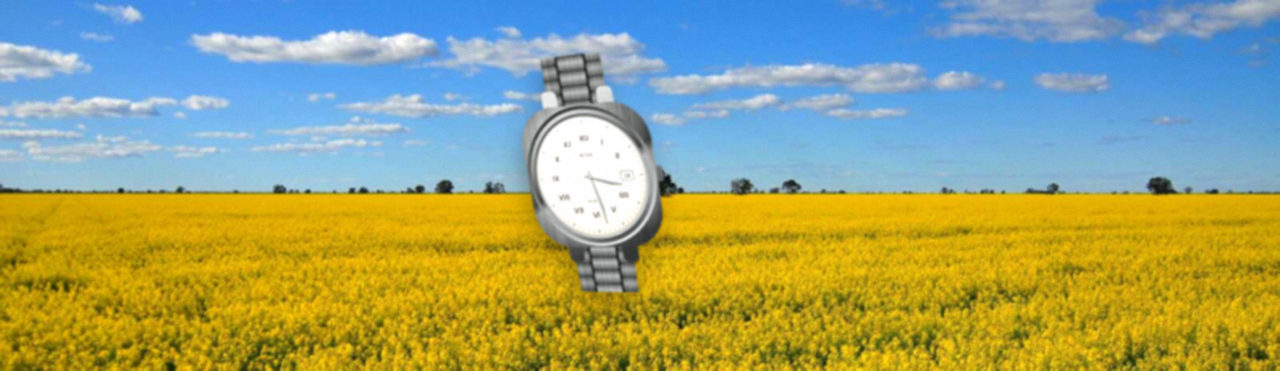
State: 3 h 28 min
